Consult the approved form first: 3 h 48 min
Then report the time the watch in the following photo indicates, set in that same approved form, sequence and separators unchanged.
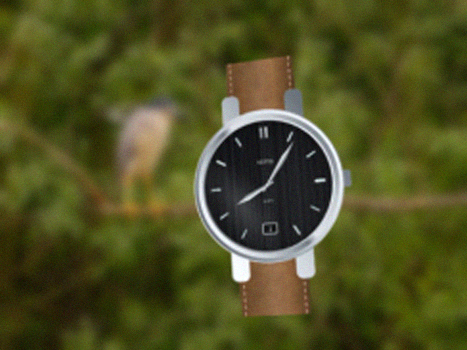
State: 8 h 06 min
